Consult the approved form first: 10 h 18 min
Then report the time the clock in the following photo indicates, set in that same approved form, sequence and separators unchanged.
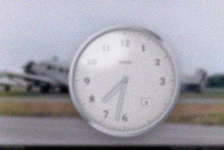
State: 7 h 32 min
